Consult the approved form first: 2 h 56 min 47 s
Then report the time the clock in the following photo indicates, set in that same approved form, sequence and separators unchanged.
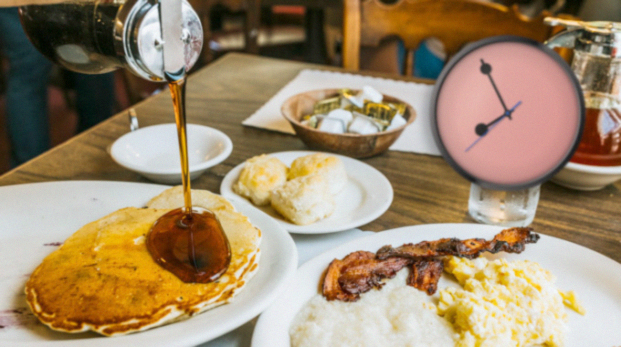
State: 7 h 55 min 38 s
